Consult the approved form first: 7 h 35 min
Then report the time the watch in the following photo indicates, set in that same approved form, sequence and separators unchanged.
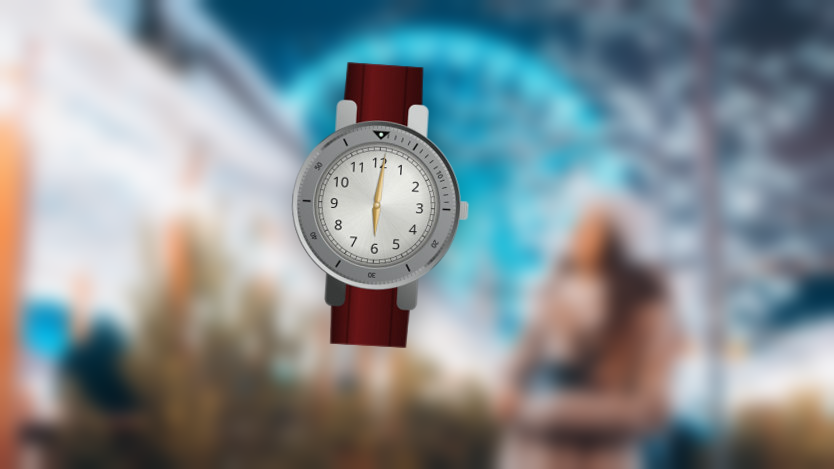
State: 6 h 01 min
